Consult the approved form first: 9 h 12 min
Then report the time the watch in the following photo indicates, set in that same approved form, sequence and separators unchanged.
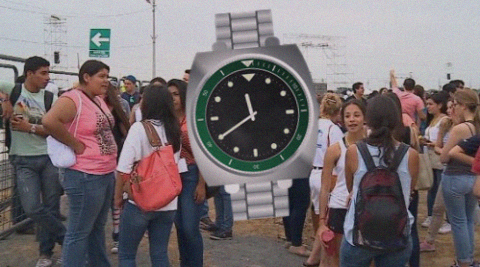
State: 11 h 40 min
